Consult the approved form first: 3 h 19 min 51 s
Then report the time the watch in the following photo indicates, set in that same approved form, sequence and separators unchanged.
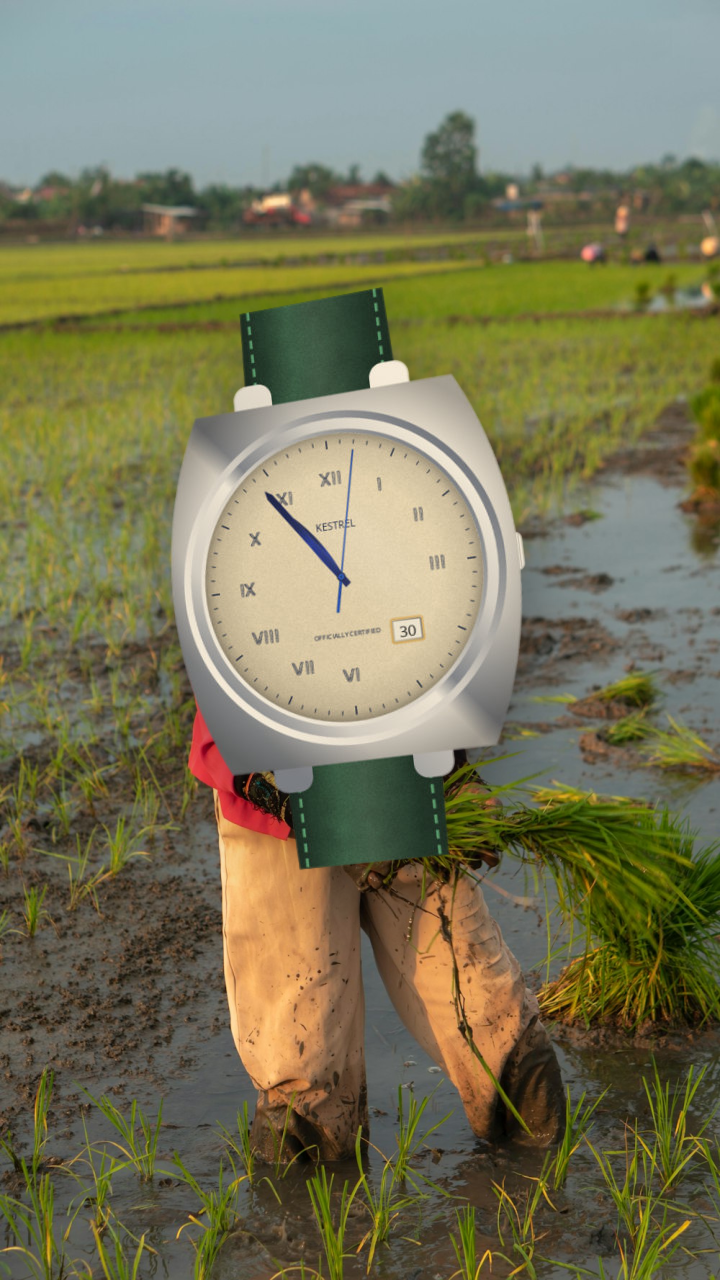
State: 10 h 54 min 02 s
